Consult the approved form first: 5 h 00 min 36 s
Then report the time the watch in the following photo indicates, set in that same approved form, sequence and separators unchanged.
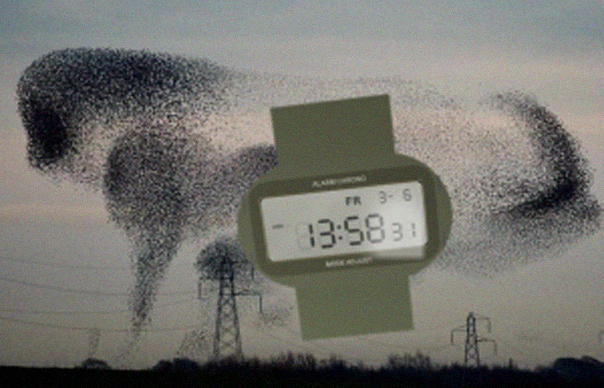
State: 13 h 58 min 31 s
